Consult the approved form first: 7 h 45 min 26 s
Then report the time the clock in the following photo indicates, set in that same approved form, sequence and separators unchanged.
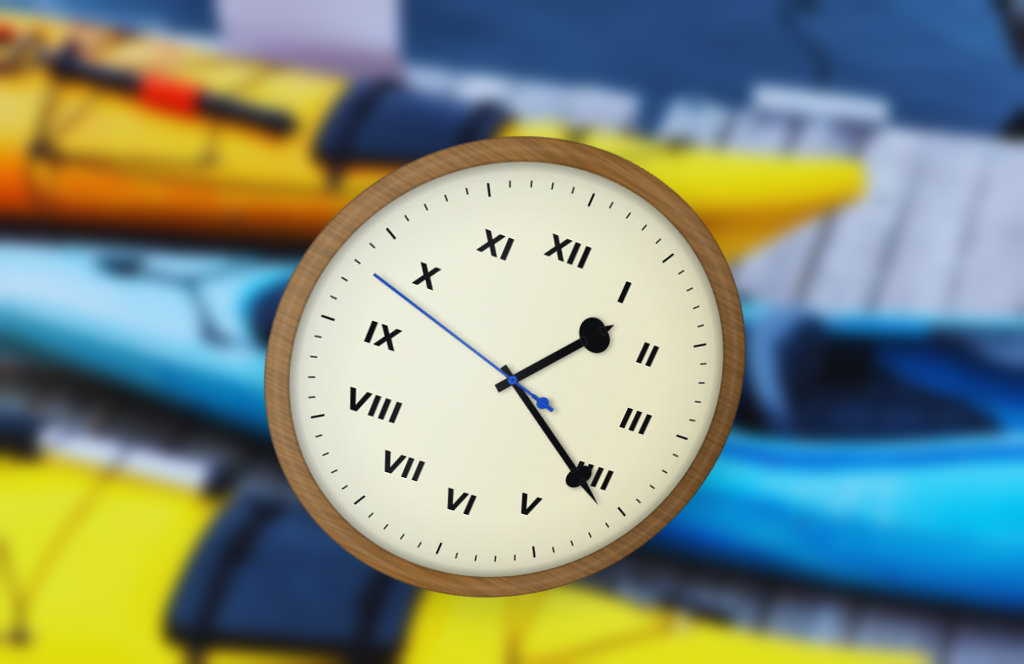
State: 1 h 20 min 48 s
